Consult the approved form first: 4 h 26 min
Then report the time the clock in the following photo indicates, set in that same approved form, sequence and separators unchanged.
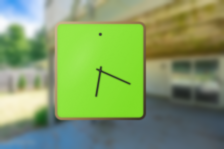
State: 6 h 19 min
